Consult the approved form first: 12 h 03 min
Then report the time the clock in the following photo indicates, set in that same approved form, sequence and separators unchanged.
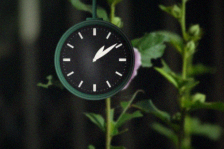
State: 1 h 09 min
